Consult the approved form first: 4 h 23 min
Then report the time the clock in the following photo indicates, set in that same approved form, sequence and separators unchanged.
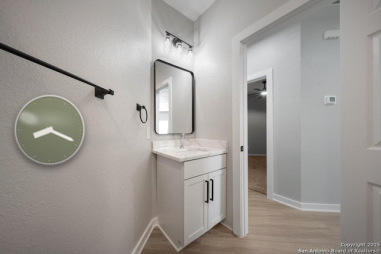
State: 8 h 19 min
